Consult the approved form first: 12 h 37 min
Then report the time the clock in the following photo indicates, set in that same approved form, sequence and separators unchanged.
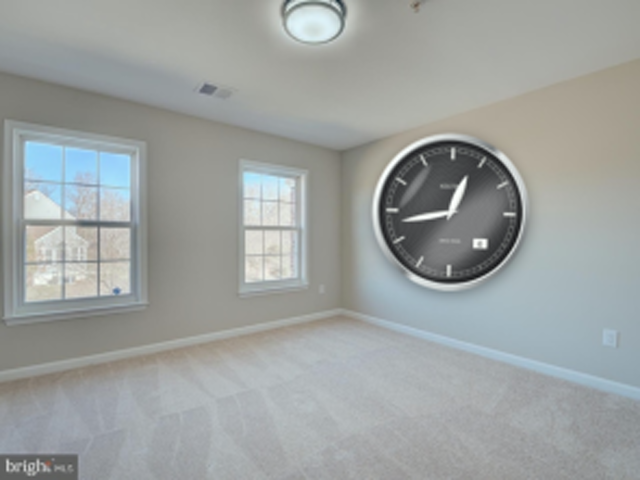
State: 12 h 43 min
